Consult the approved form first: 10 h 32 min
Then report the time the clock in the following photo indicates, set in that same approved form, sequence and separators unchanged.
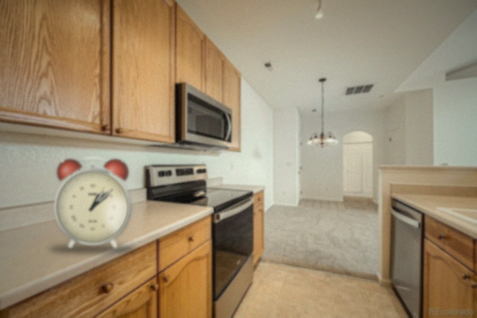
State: 1 h 08 min
